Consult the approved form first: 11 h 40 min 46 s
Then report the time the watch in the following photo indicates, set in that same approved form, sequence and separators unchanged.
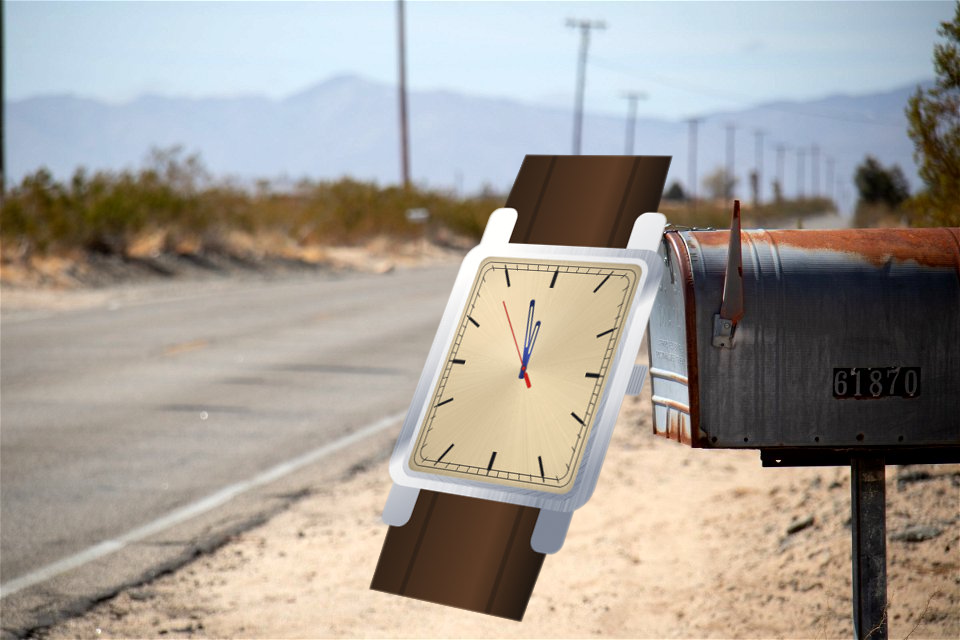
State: 11 h 57 min 54 s
